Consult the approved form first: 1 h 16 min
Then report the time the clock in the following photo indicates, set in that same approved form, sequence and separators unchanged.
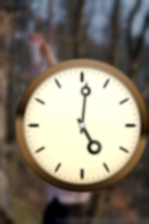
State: 5 h 01 min
